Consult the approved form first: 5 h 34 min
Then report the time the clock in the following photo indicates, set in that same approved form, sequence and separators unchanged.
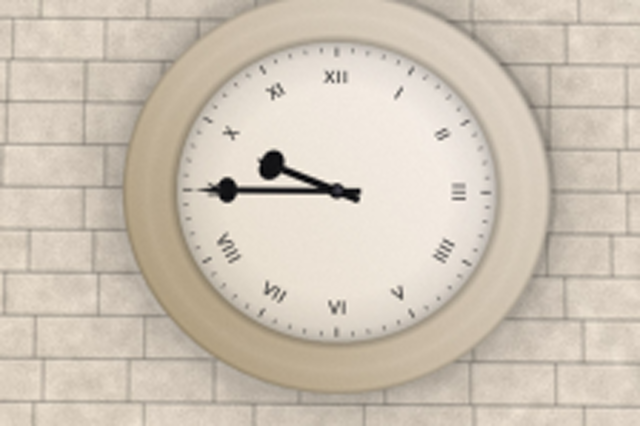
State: 9 h 45 min
